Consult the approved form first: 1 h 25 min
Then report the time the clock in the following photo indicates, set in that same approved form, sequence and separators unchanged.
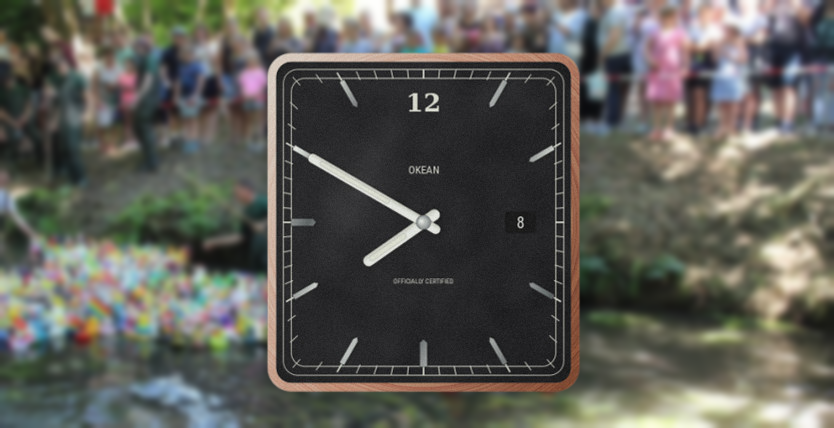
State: 7 h 50 min
